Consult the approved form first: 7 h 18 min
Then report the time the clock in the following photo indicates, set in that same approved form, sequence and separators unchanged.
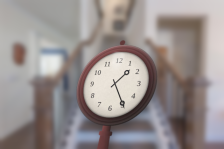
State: 1 h 25 min
